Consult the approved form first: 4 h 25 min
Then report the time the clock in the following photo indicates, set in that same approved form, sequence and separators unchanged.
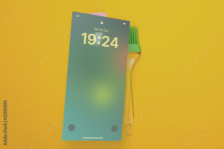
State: 19 h 24 min
